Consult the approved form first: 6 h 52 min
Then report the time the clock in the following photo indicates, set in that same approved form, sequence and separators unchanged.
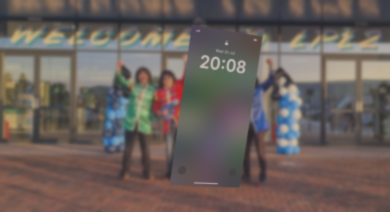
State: 20 h 08 min
